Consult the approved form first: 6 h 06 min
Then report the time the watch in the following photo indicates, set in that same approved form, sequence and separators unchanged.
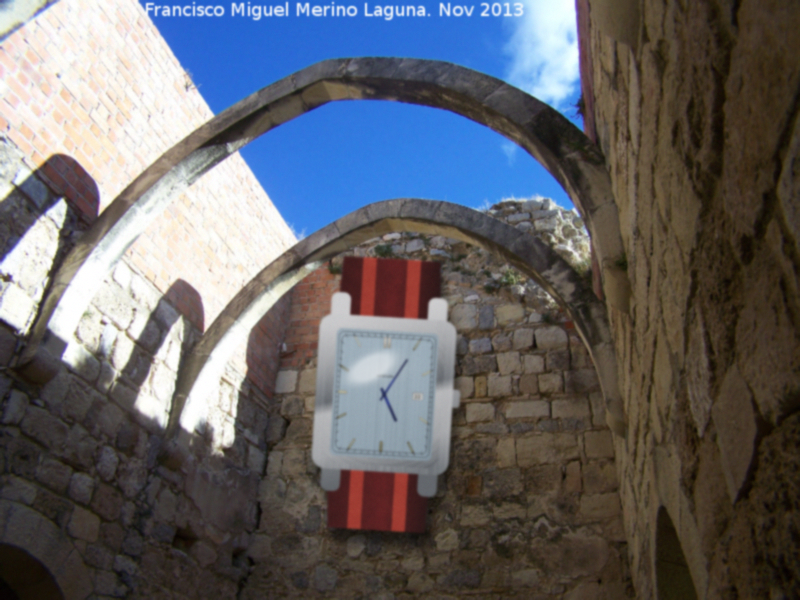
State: 5 h 05 min
